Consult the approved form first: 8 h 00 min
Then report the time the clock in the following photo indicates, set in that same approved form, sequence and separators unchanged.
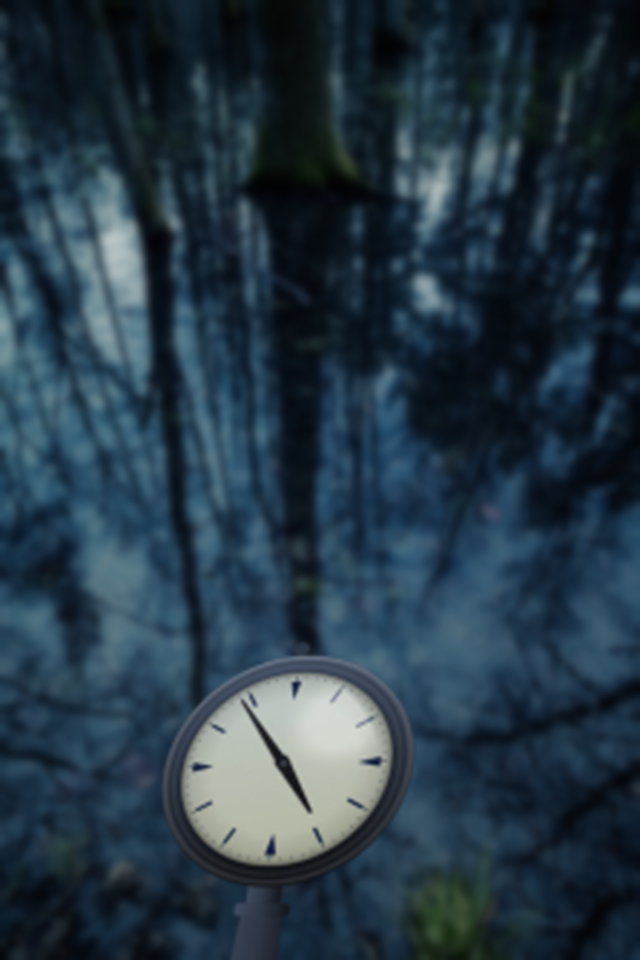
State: 4 h 54 min
